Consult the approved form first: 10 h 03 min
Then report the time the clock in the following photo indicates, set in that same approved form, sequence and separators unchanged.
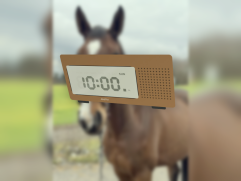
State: 10 h 00 min
